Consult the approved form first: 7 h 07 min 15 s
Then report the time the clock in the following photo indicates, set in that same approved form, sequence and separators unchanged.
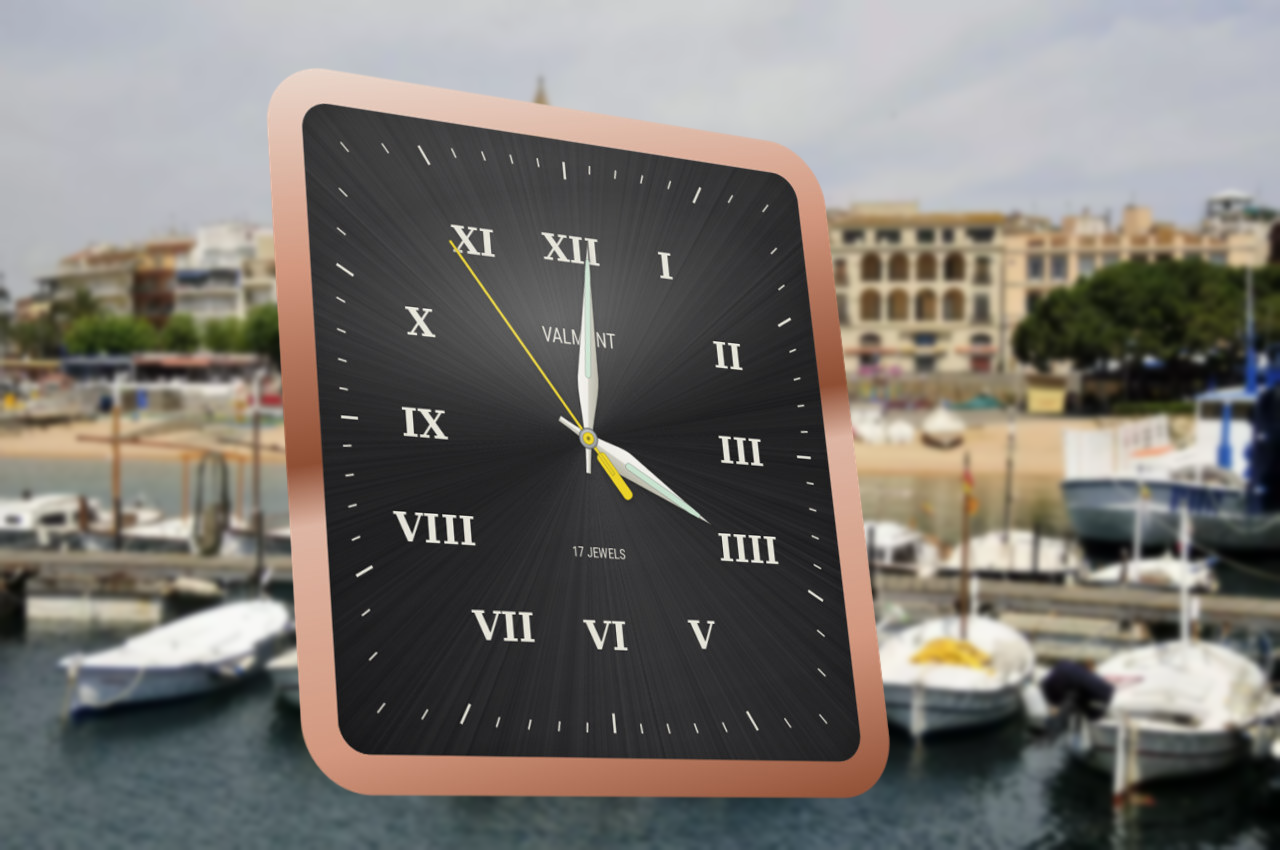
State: 4 h 00 min 54 s
